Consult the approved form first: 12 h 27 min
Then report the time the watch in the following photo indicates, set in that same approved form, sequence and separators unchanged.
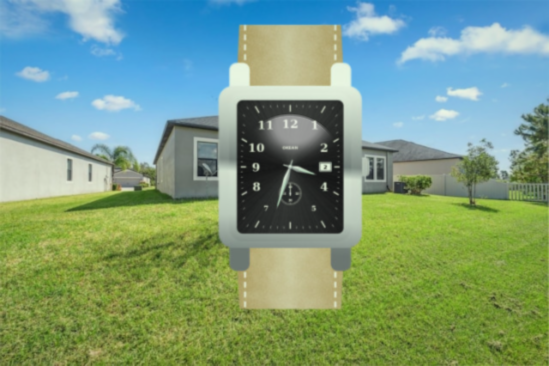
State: 3 h 33 min
